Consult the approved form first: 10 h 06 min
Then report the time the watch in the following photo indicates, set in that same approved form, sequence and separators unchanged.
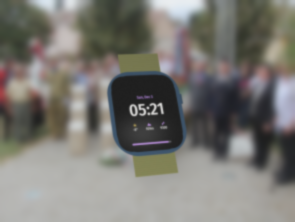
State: 5 h 21 min
